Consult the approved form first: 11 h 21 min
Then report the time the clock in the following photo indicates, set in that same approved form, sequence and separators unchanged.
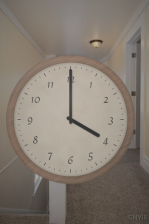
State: 4 h 00 min
